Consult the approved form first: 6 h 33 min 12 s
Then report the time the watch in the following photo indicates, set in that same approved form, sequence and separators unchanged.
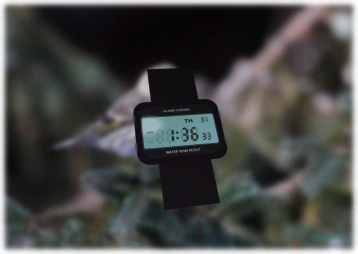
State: 1 h 36 min 33 s
